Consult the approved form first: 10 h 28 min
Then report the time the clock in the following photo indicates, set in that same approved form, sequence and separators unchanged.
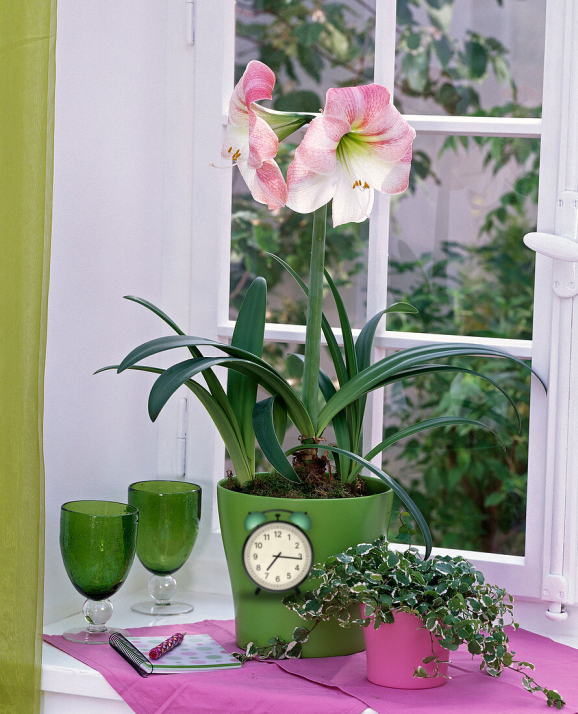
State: 7 h 16 min
